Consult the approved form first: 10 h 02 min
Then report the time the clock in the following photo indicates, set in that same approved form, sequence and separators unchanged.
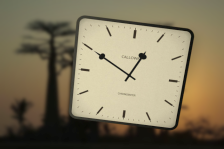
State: 12 h 50 min
